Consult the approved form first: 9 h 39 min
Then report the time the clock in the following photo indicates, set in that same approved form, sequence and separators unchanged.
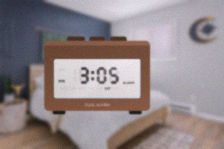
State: 3 h 05 min
